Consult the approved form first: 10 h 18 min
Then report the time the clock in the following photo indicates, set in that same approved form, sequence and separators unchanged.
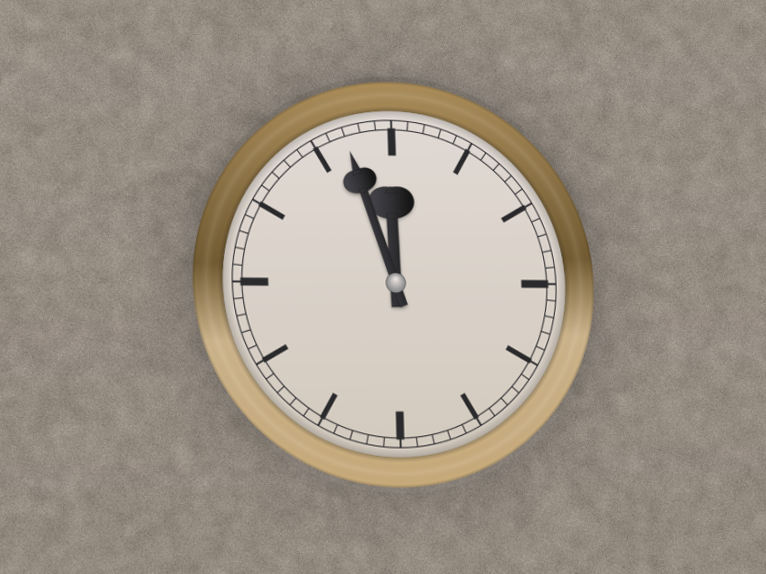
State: 11 h 57 min
